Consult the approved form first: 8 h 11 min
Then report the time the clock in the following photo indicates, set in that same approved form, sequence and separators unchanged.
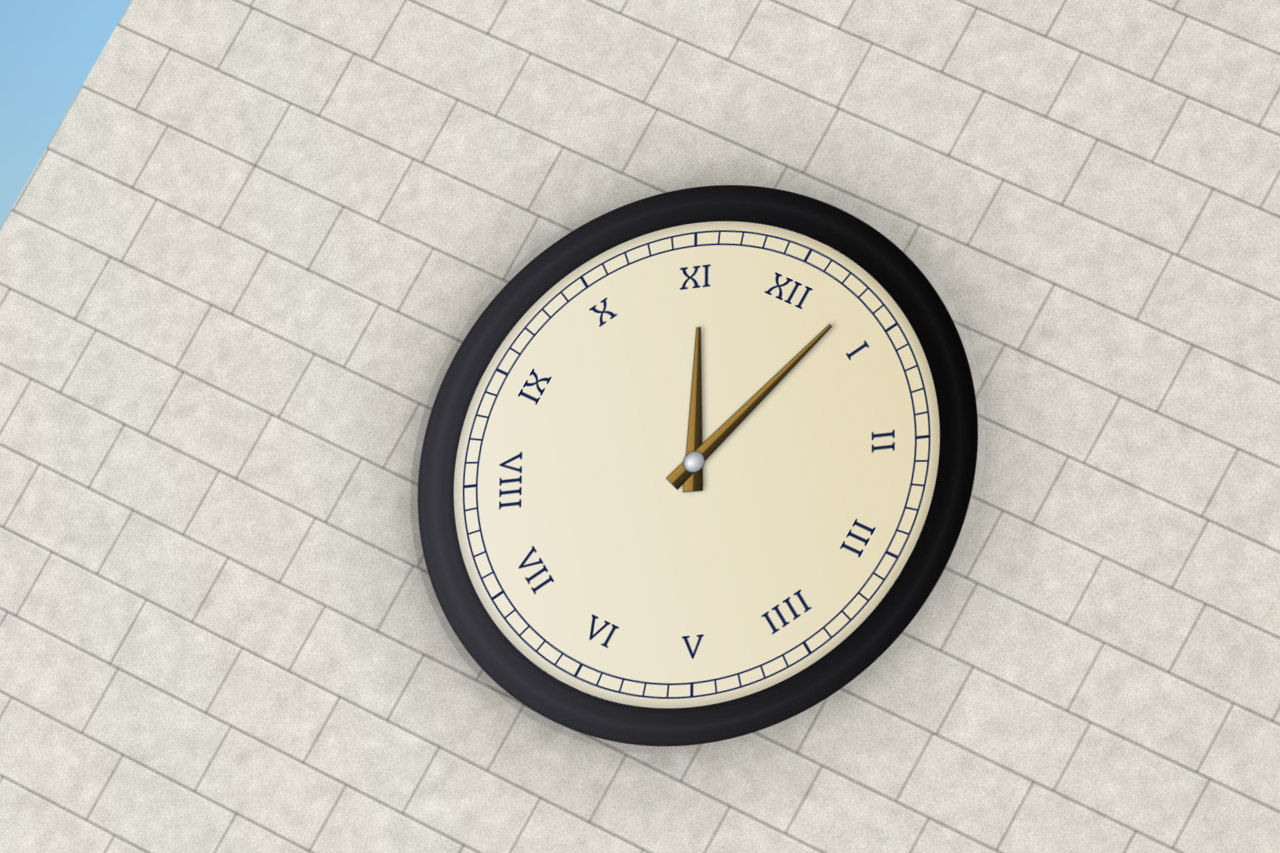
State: 11 h 03 min
